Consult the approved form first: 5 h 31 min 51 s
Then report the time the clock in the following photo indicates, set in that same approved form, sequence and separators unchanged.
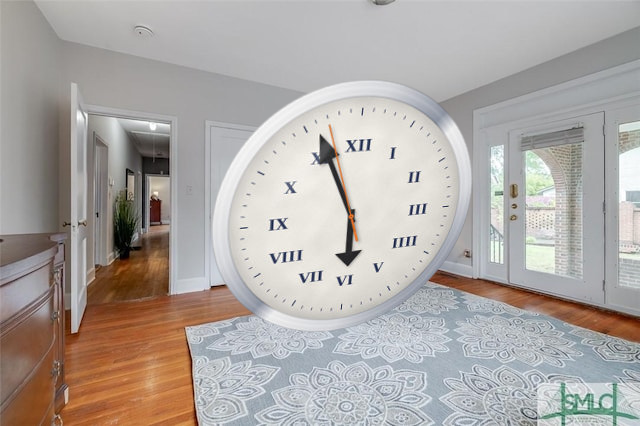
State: 5 h 55 min 57 s
